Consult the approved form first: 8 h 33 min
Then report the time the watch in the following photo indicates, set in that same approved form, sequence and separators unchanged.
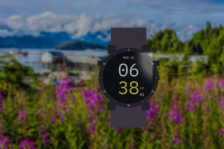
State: 6 h 38 min
